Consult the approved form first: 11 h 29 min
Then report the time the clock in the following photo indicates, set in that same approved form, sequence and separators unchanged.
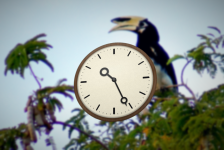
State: 10 h 26 min
